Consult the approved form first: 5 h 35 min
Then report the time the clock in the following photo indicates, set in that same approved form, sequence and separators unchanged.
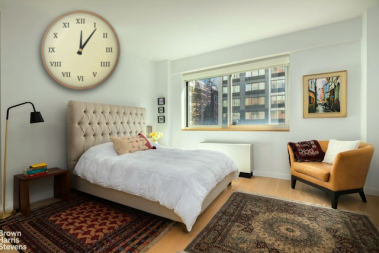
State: 12 h 06 min
